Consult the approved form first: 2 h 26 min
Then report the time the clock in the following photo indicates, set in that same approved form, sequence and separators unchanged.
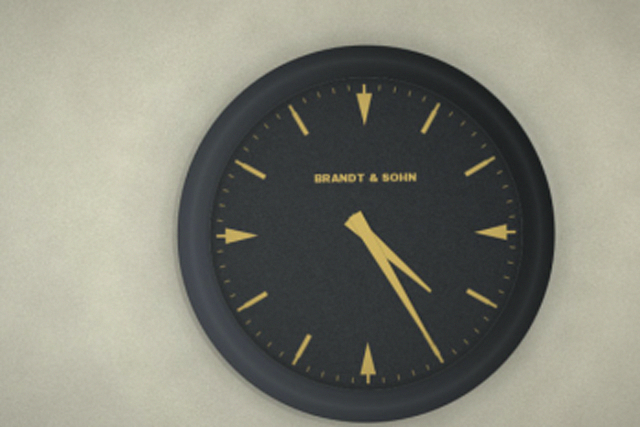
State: 4 h 25 min
